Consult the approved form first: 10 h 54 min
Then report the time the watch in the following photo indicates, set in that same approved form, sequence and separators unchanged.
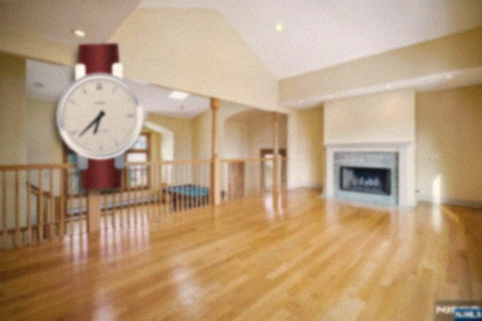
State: 6 h 38 min
